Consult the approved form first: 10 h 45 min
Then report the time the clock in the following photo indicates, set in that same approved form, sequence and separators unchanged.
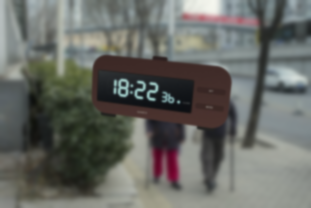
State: 18 h 22 min
